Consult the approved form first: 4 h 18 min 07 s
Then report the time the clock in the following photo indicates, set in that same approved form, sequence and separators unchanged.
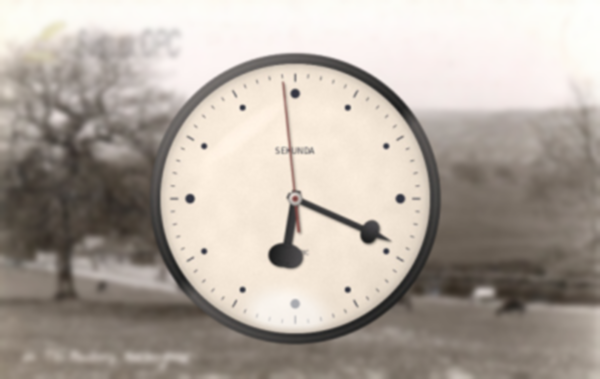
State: 6 h 18 min 59 s
